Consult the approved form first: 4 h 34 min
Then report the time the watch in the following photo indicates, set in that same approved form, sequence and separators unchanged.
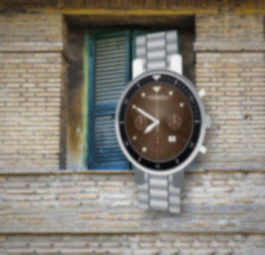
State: 7 h 50 min
